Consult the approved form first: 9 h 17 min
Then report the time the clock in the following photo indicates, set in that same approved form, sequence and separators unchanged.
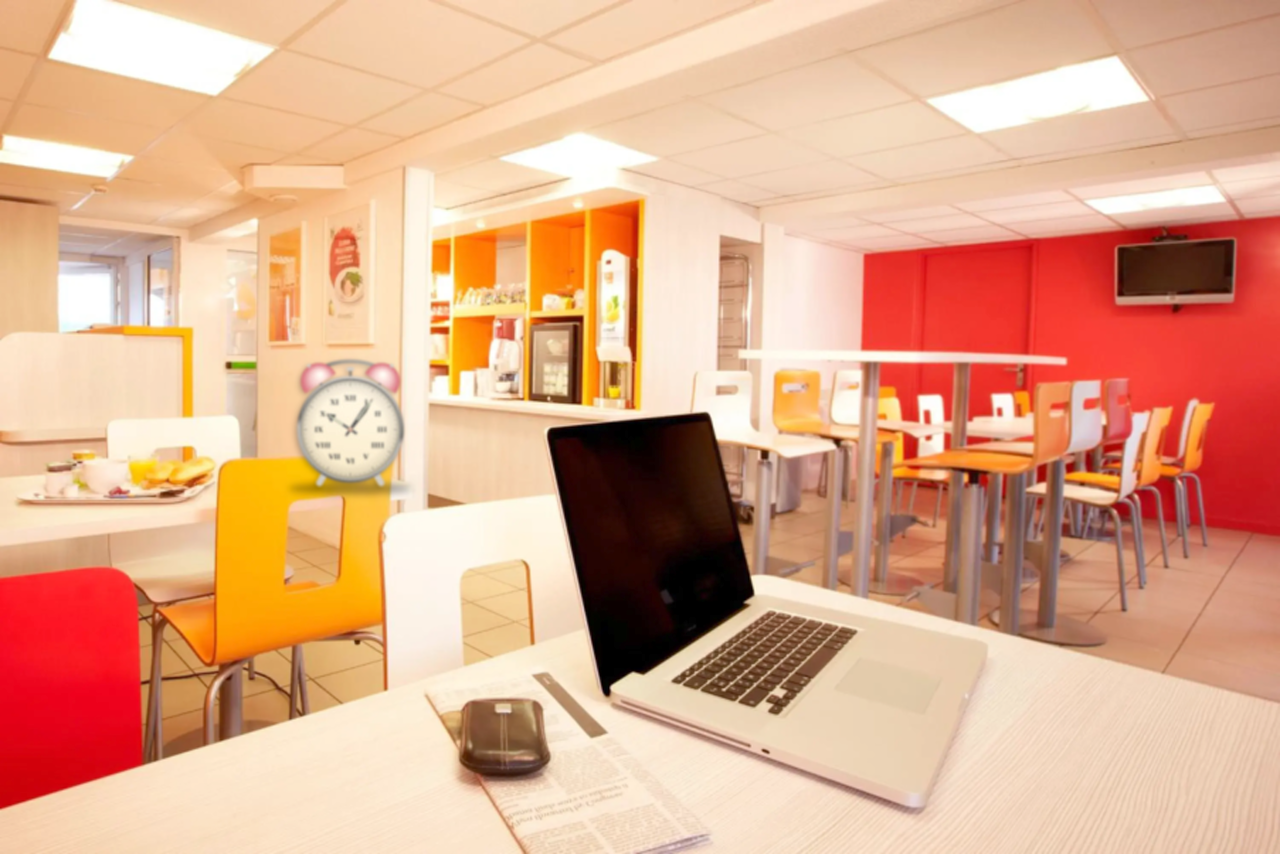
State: 10 h 06 min
